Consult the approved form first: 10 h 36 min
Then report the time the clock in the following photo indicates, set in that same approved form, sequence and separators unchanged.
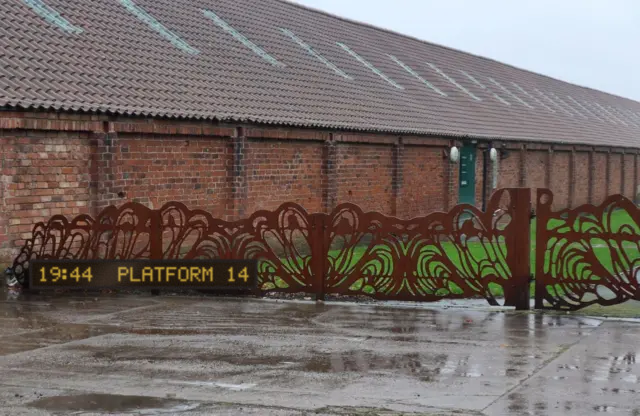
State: 19 h 44 min
